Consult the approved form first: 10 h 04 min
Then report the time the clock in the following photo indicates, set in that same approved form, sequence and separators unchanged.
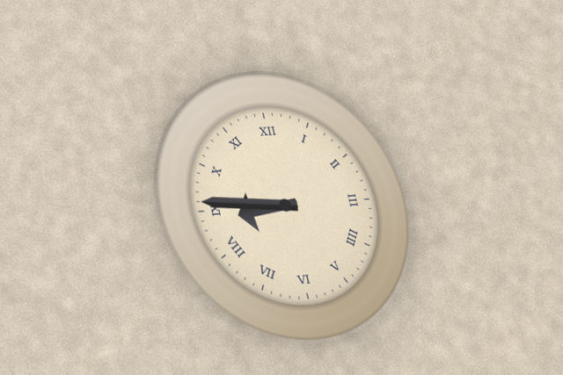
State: 8 h 46 min
